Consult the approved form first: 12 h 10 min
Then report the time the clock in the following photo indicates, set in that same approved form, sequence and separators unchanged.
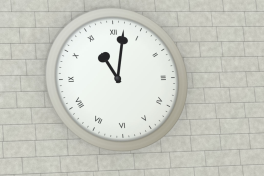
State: 11 h 02 min
